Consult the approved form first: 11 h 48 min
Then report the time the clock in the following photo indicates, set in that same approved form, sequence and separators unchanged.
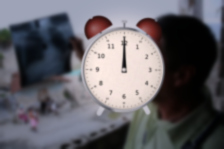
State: 12 h 00 min
